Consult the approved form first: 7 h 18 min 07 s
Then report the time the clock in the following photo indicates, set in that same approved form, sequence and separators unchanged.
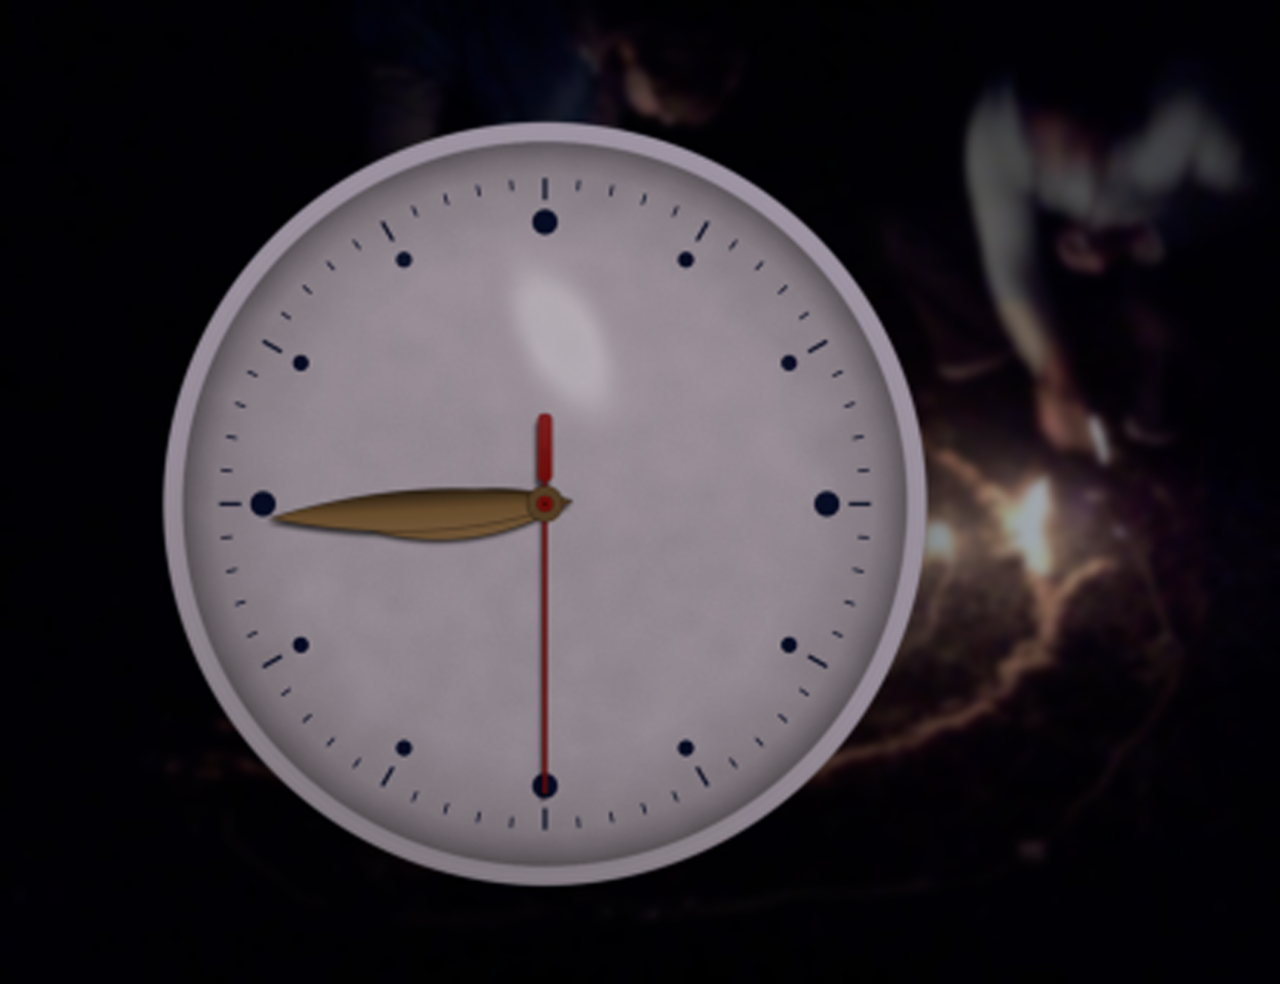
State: 8 h 44 min 30 s
